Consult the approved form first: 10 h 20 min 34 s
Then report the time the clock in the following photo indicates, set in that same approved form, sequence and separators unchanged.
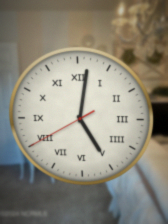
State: 5 h 01 min 40 s
